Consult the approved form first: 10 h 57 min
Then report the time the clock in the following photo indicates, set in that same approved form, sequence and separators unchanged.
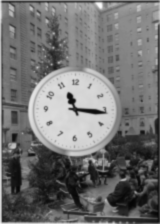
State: 11 h 16 min
